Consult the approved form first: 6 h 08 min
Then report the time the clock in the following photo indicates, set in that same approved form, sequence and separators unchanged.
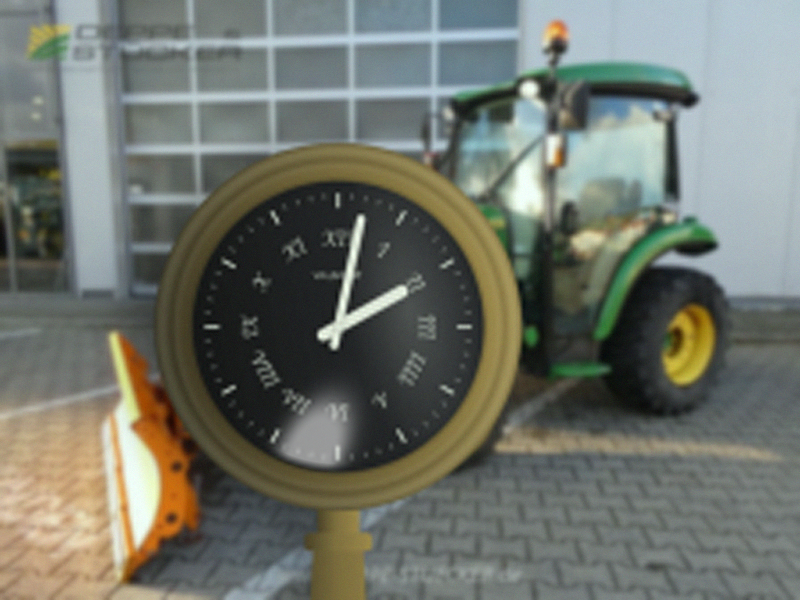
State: 2 h 02 min
